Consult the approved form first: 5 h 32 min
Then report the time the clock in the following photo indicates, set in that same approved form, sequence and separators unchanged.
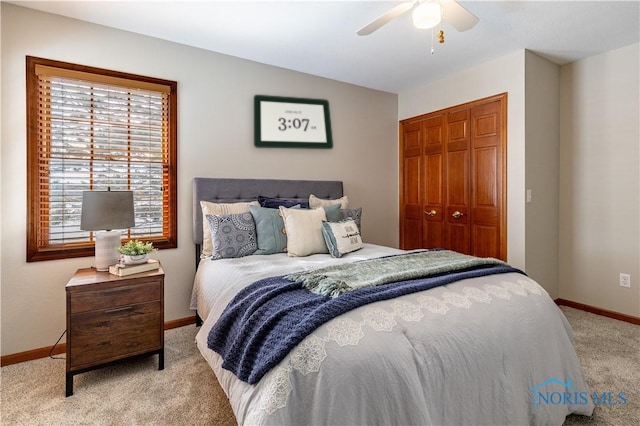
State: 3 h 07 min
